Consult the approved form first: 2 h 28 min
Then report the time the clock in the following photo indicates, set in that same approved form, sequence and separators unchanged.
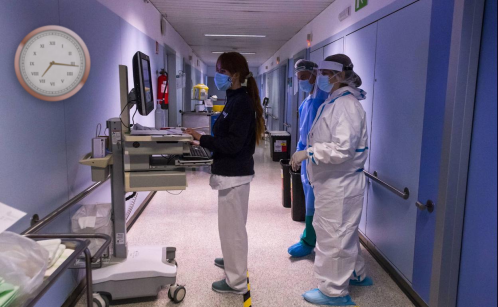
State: 7 h 16 min
